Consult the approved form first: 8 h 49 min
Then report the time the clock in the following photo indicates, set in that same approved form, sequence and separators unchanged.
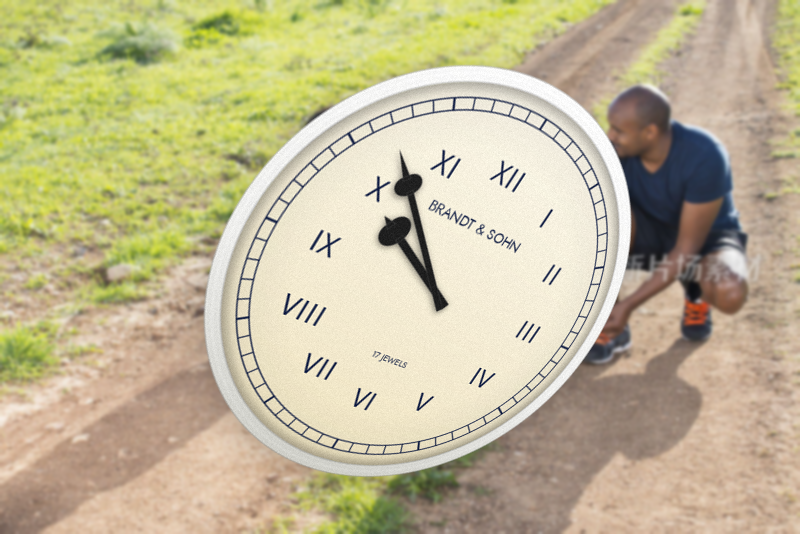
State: 9 h 52 min
